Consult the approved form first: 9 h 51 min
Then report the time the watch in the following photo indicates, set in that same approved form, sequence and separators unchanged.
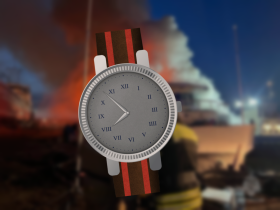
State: 7 h 53 min
